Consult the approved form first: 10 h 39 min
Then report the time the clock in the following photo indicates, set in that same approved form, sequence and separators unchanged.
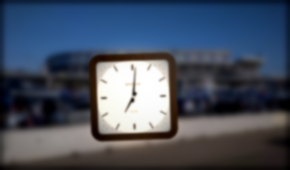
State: 7 h 01 min
